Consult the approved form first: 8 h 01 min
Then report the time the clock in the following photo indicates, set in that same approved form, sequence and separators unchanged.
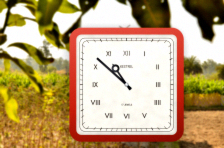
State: 10 h 52 min
